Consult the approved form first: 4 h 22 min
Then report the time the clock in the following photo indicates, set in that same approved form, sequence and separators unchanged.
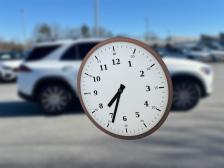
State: 7 h 34 min
